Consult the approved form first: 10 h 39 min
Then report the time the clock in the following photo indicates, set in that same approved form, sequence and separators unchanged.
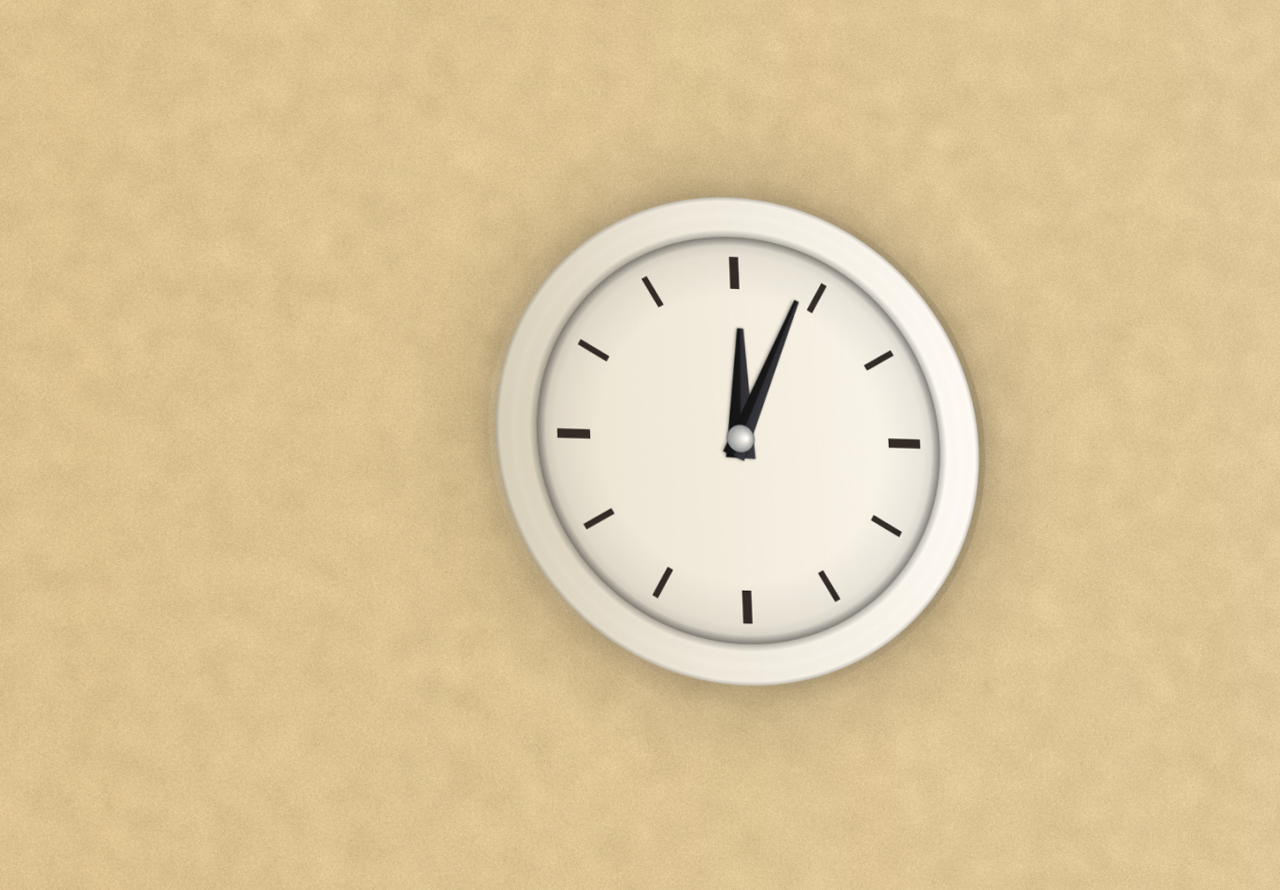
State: 12 h 04 min
